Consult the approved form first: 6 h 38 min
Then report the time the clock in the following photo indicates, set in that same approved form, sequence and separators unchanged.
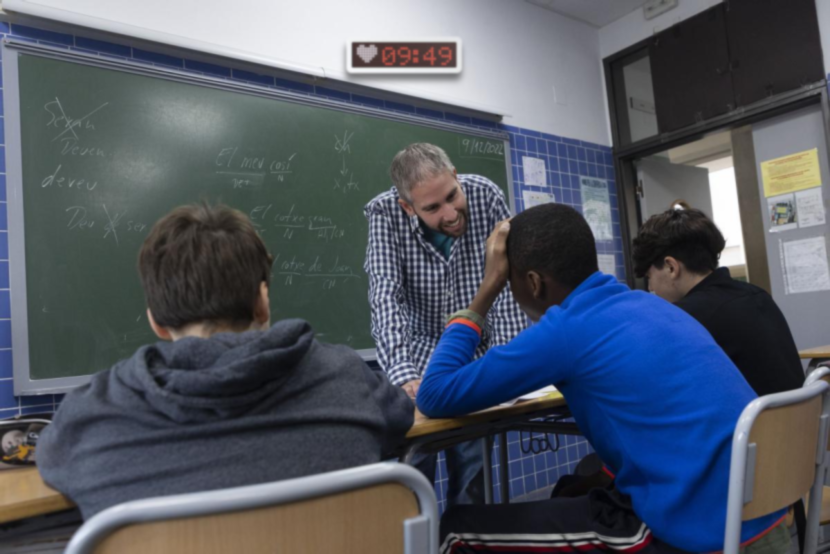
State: 9 h 49 min
